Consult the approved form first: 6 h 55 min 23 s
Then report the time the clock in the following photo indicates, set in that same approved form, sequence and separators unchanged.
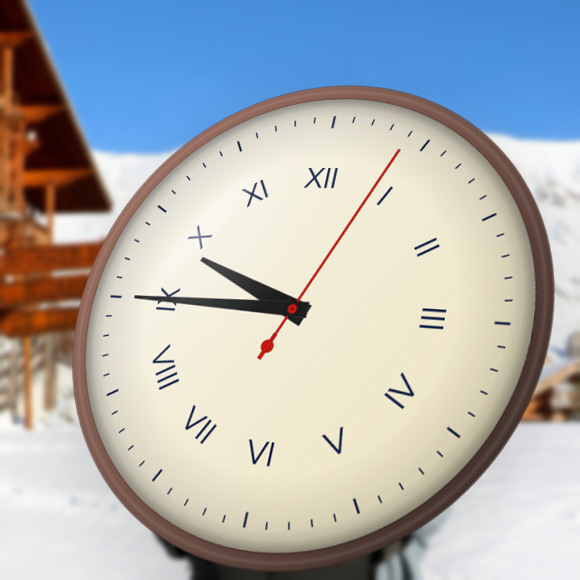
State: 9 h 45 min 04 s
